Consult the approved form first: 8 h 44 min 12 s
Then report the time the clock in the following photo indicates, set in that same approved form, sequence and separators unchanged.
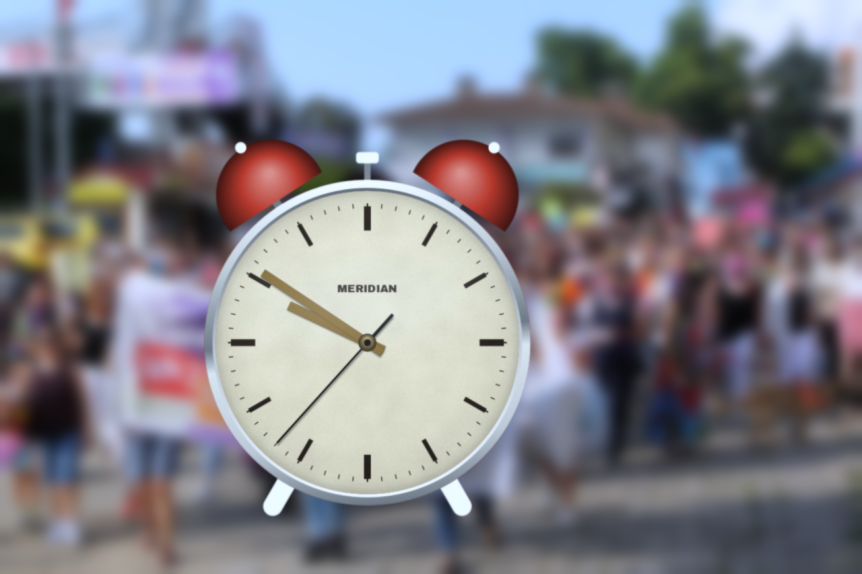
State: 9 h 50 min 37 s
